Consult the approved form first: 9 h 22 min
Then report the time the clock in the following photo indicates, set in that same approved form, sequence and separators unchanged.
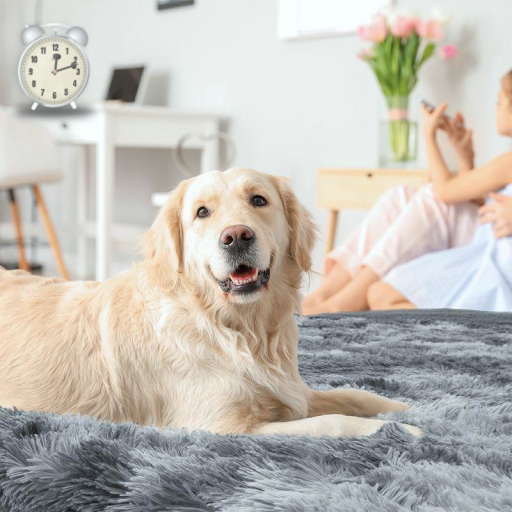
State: 12 h 12 min
